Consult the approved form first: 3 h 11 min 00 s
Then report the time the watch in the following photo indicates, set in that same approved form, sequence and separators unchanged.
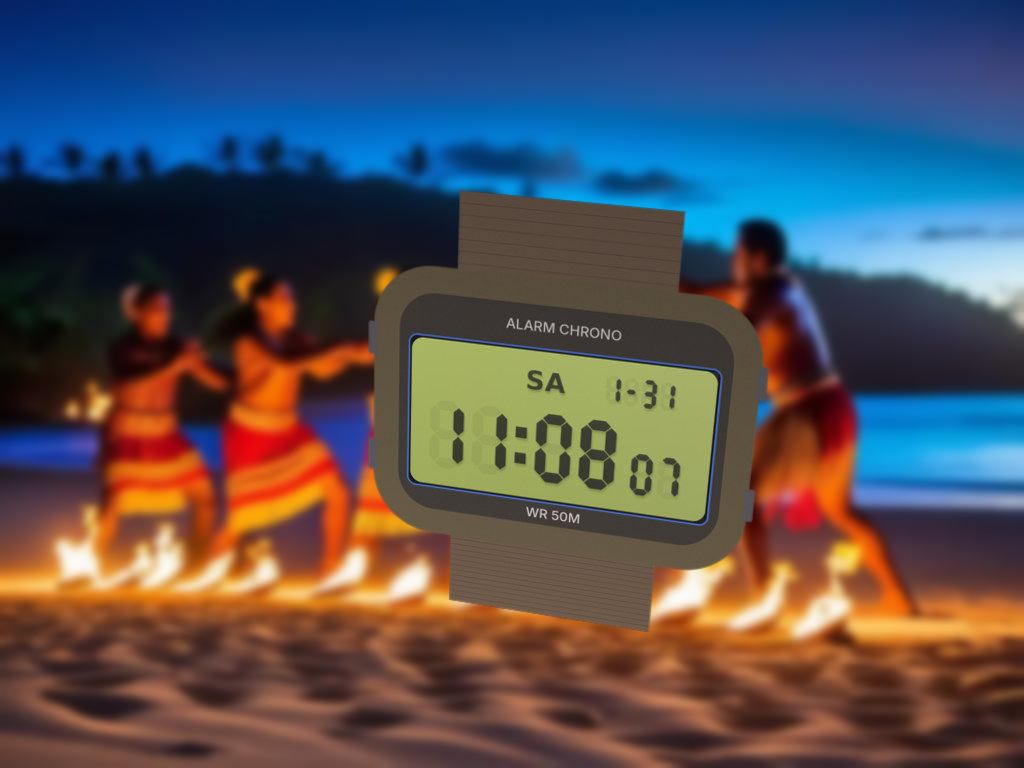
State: 11 h 08 min 07 s
